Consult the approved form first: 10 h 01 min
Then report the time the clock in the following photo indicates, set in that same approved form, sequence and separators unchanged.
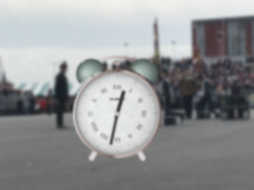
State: 12 h 32 min
